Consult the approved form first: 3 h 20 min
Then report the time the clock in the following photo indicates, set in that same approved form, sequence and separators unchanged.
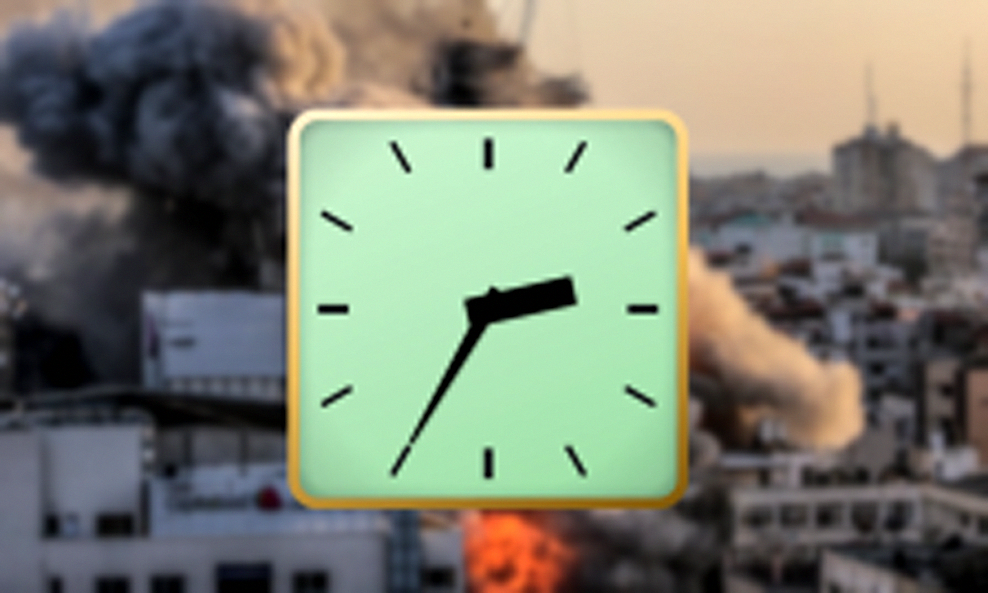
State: 2 h 35 min
